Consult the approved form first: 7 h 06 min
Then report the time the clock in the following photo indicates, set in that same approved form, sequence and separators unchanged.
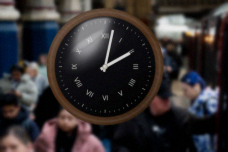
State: 2 h 02 min
